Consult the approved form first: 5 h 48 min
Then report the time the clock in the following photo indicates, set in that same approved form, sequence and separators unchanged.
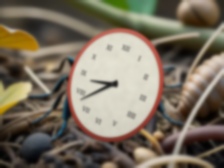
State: 8 h 38 min
